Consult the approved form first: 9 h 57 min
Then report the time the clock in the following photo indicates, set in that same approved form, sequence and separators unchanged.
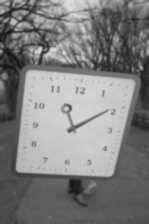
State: 11 h 09 min
